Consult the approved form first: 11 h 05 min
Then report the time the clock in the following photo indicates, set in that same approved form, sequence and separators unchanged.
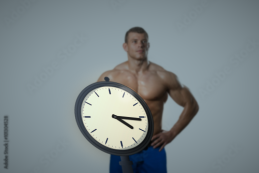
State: 4 h 16 min
